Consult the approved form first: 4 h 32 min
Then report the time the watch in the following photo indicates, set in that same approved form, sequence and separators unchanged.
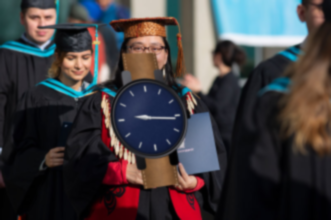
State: 9 h 16 min
